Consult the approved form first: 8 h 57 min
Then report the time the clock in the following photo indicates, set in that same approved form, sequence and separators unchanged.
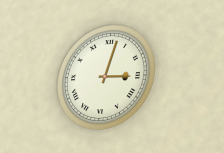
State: 3 h 02 min
